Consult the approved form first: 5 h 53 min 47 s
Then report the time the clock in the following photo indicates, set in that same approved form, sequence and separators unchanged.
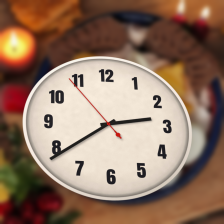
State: 2 h 38 min 54 s
